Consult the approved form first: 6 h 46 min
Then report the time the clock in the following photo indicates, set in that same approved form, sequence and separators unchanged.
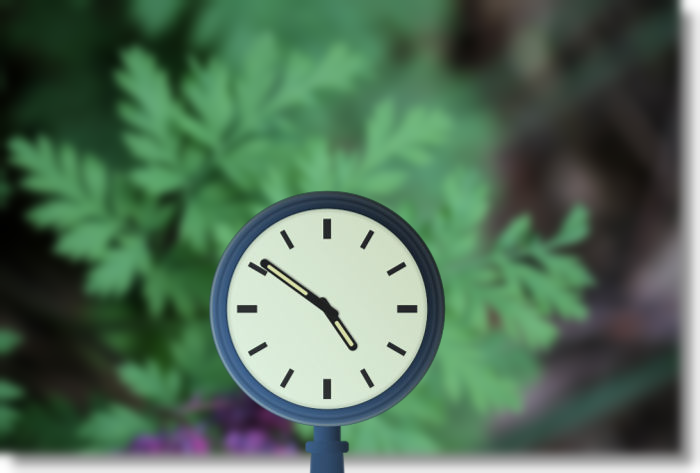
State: 4 h 51 min
